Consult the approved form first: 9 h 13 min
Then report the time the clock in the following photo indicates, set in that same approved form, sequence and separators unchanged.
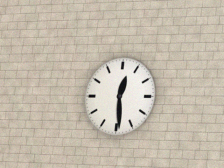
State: 12 h 29 min
